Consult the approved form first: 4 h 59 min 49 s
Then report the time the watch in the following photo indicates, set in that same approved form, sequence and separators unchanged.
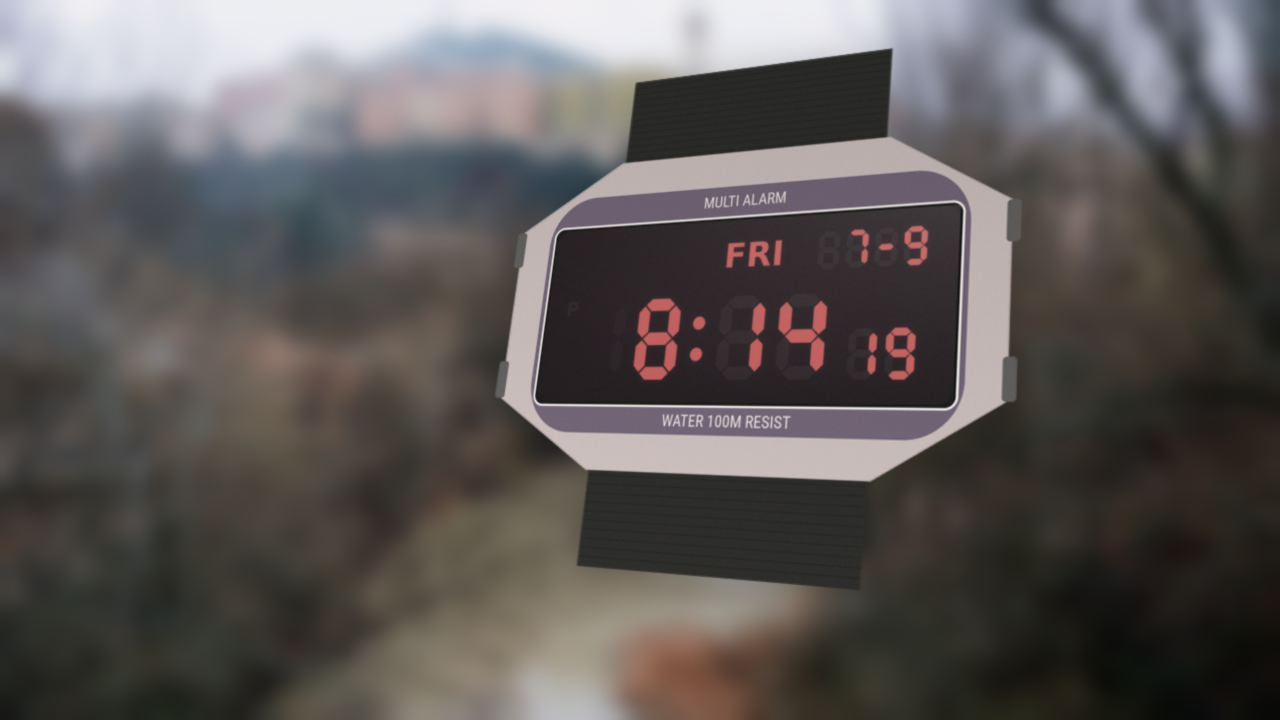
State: 8 h 14 min 19 s
